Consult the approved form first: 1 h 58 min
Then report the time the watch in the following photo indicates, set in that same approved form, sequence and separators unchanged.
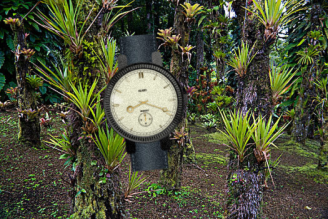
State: 8 h 19 min
